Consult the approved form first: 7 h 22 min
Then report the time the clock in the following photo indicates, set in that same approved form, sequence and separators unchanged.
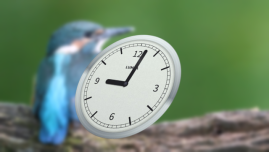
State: 9 h 02 min
